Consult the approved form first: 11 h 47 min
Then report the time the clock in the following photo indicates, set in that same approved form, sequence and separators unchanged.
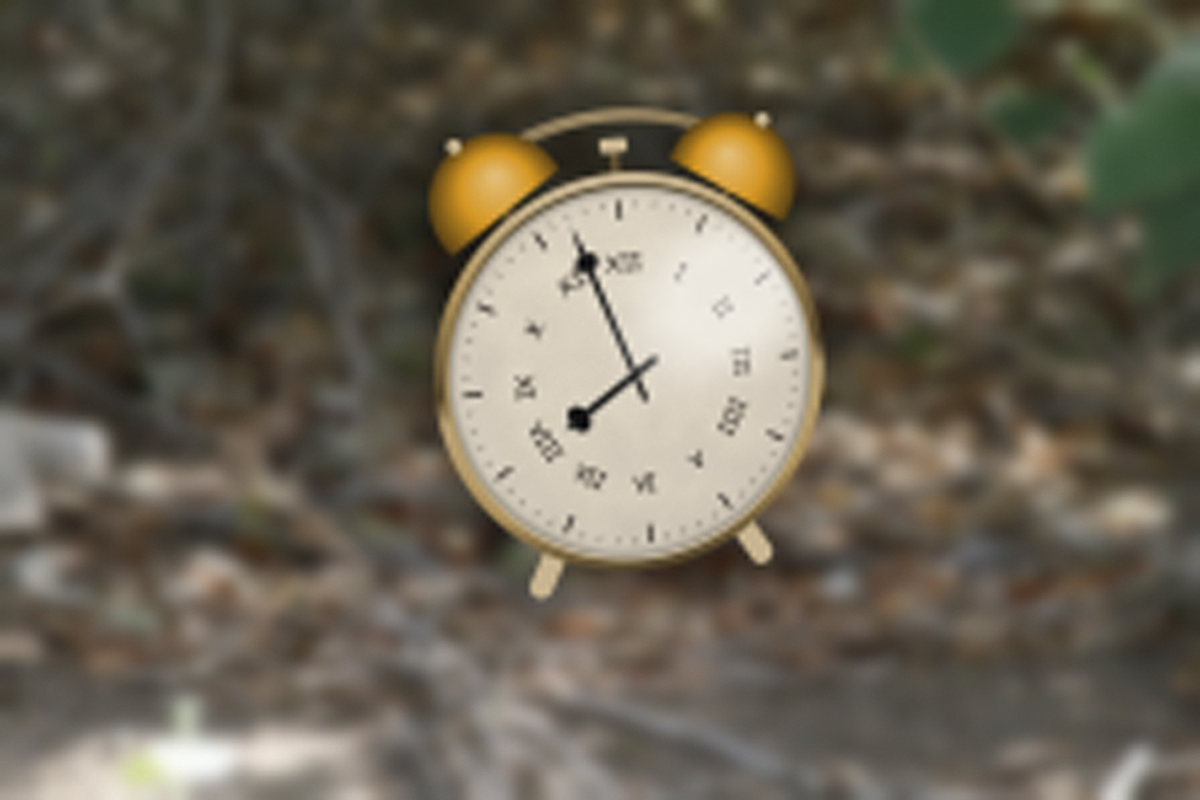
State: 7 h 57 min
